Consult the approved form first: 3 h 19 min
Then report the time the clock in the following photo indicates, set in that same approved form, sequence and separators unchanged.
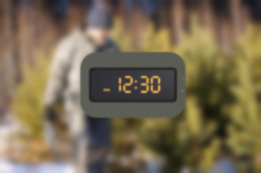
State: 12 h 30 min
